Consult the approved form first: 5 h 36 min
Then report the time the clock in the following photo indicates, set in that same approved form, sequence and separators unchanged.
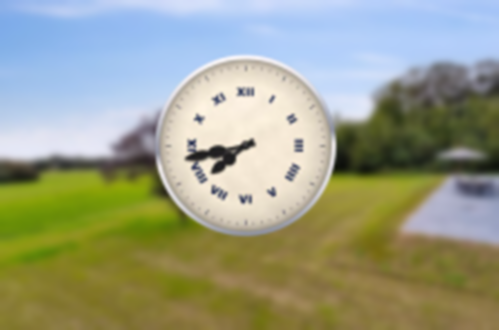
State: 7 h 43 min
